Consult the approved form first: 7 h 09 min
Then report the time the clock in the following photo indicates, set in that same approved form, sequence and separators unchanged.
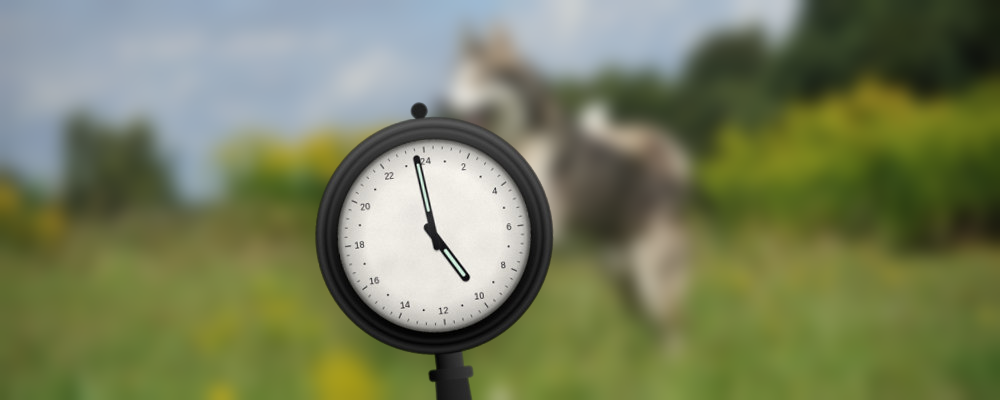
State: 9 h 59 min
